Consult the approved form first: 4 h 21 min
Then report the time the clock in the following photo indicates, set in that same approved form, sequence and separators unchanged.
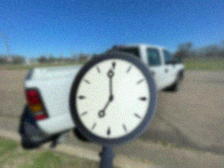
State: 6 h 59 min
